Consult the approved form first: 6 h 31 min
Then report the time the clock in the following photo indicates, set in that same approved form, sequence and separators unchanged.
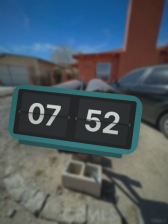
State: 7 h 52 min
